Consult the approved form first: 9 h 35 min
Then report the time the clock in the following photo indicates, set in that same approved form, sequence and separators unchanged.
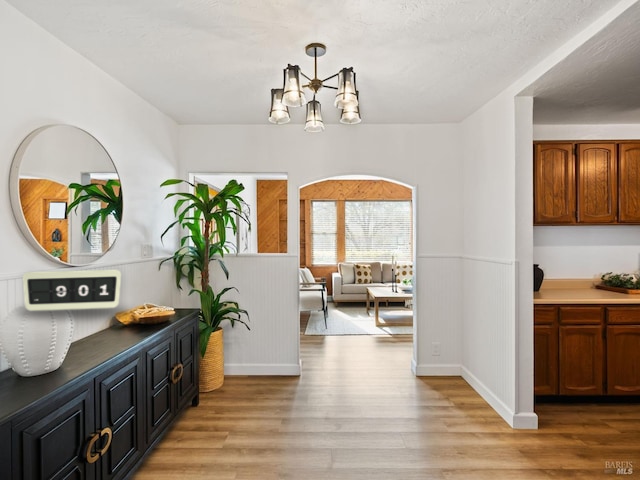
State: 9 h 01 min
